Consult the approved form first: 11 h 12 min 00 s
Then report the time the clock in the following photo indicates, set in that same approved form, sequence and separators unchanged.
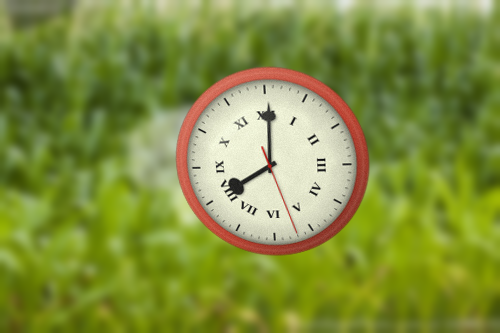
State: 8 h 00 min 27 s
